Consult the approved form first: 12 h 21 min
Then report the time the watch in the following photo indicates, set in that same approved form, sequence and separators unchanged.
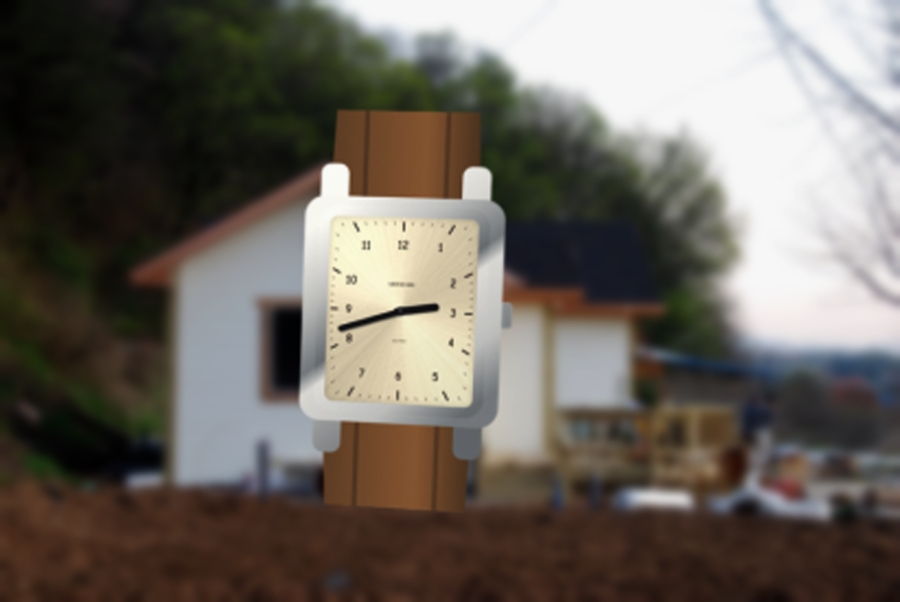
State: 2 h 42 min
